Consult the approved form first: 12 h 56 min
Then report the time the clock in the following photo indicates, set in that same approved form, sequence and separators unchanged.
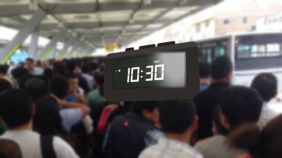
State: 10 h 30 min
